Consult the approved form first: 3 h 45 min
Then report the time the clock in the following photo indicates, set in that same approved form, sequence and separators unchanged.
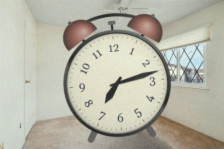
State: 7 h 13 min
